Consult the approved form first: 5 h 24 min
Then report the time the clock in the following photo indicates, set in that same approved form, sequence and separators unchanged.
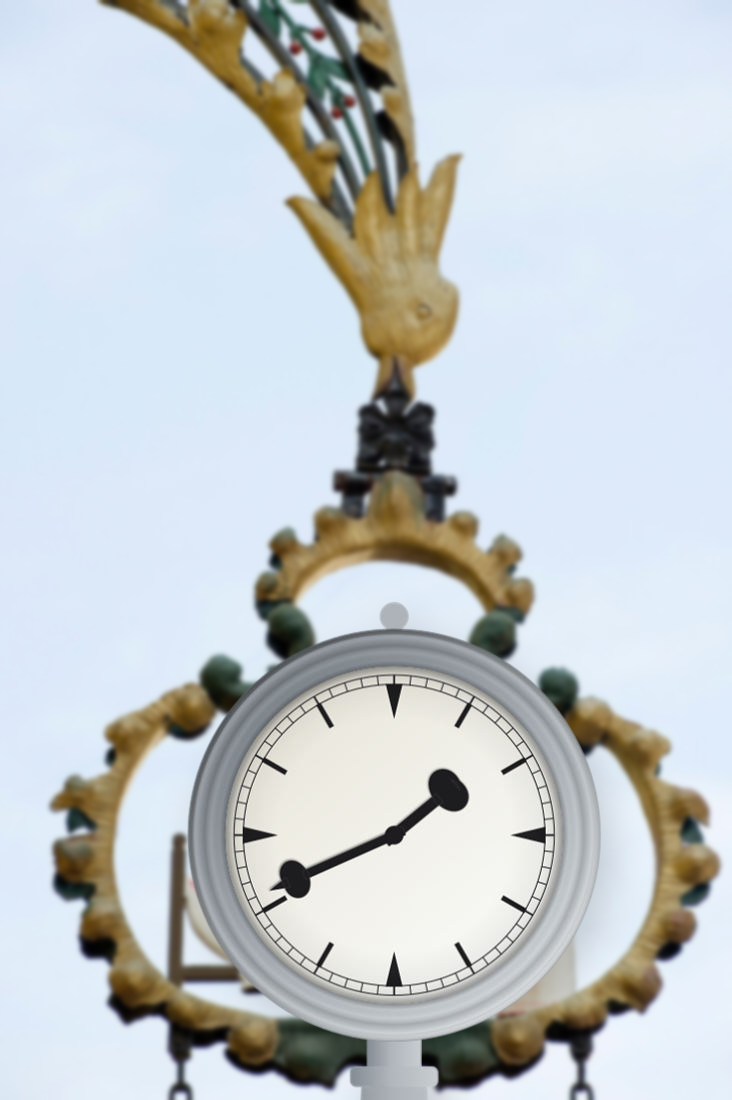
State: 1 h 41 min
